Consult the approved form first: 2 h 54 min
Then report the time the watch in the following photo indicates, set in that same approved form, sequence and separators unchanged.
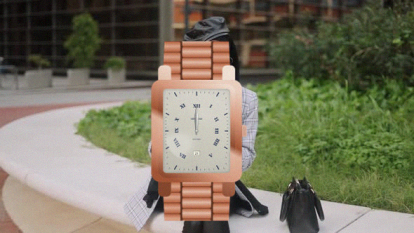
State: 12 h 00 min
